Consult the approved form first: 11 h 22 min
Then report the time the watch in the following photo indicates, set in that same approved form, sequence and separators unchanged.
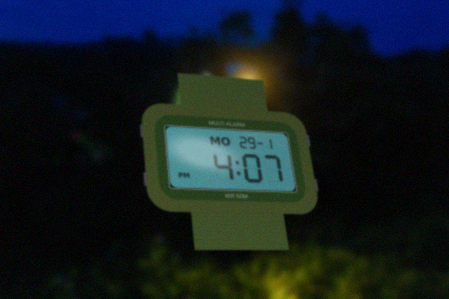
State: 4 h 07 min
